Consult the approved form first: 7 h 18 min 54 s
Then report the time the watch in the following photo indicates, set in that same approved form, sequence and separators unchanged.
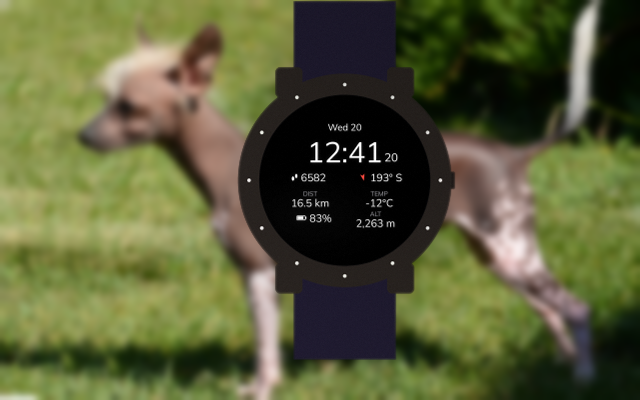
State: 12 h 41 min 20 s
